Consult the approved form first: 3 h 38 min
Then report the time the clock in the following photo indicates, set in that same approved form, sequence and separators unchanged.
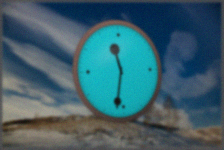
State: 11 h 32 min
